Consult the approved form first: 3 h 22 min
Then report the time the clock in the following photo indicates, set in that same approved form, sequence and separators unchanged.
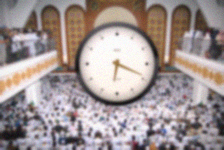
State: 6 h 19 min
